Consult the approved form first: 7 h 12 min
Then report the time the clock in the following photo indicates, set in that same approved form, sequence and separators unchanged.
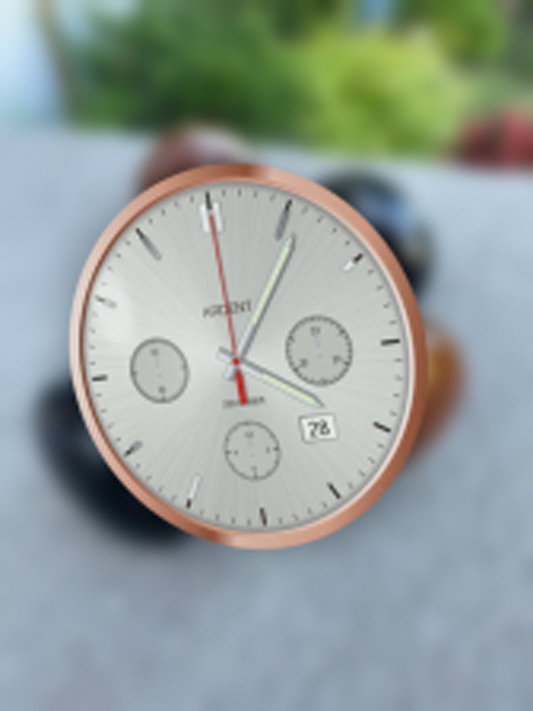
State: 4 h 06 min
